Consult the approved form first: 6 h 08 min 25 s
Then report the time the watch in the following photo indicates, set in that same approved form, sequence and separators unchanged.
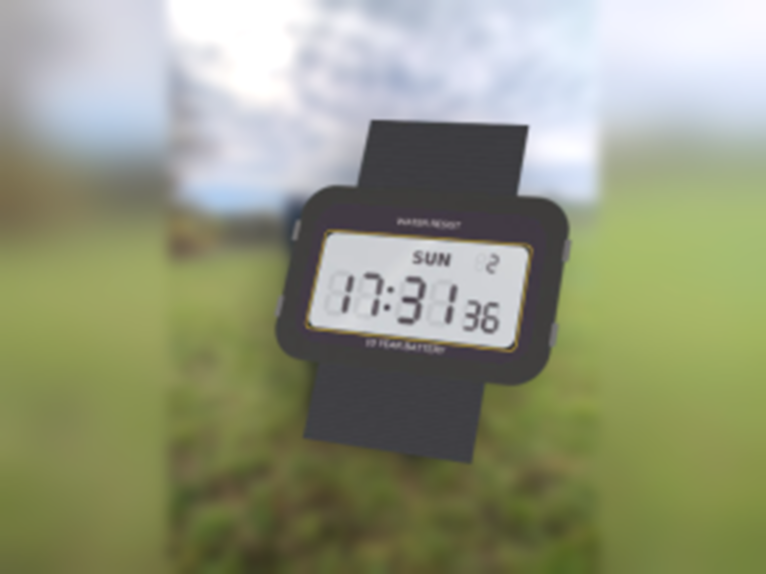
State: 17 h 31 min 36 s
